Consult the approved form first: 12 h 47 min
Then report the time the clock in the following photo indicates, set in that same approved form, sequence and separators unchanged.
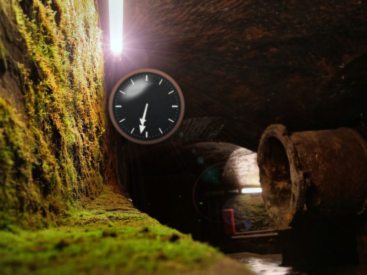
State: 6 h 32 min
